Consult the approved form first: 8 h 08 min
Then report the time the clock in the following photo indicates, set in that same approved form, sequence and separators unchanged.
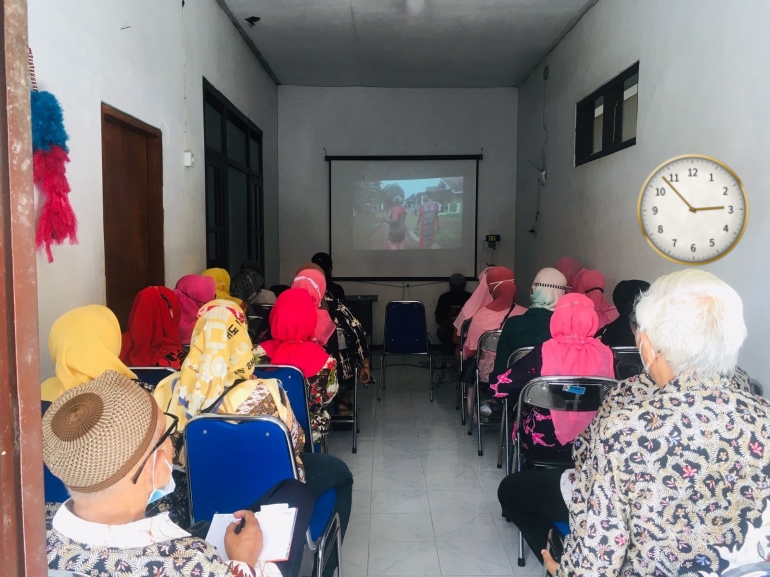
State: 2 h 53 min
